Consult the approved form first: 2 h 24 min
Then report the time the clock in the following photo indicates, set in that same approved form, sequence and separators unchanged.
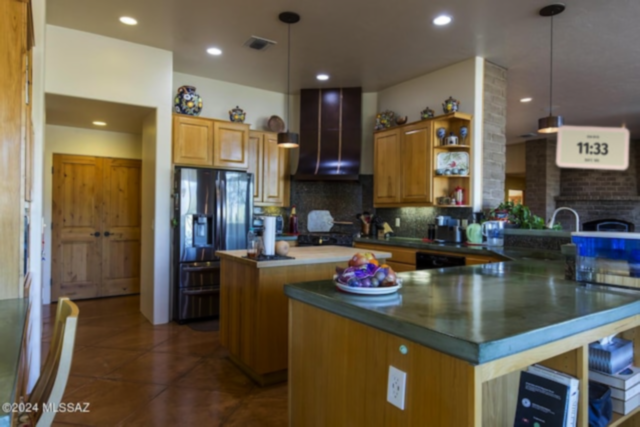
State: 11 h 33 min
